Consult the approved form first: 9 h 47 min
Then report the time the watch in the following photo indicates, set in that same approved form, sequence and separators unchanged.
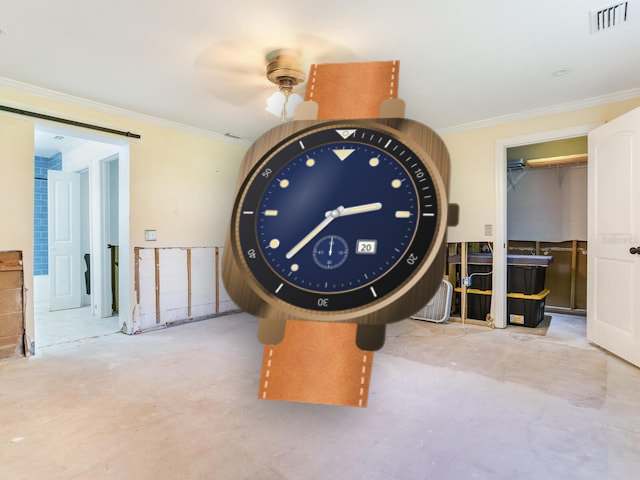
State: 2 h 37 min
